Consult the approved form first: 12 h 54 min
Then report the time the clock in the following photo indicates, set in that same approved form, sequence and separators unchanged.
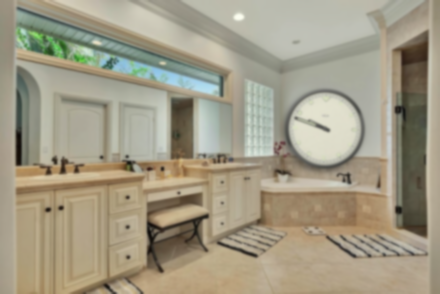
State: 9 h 48 min
